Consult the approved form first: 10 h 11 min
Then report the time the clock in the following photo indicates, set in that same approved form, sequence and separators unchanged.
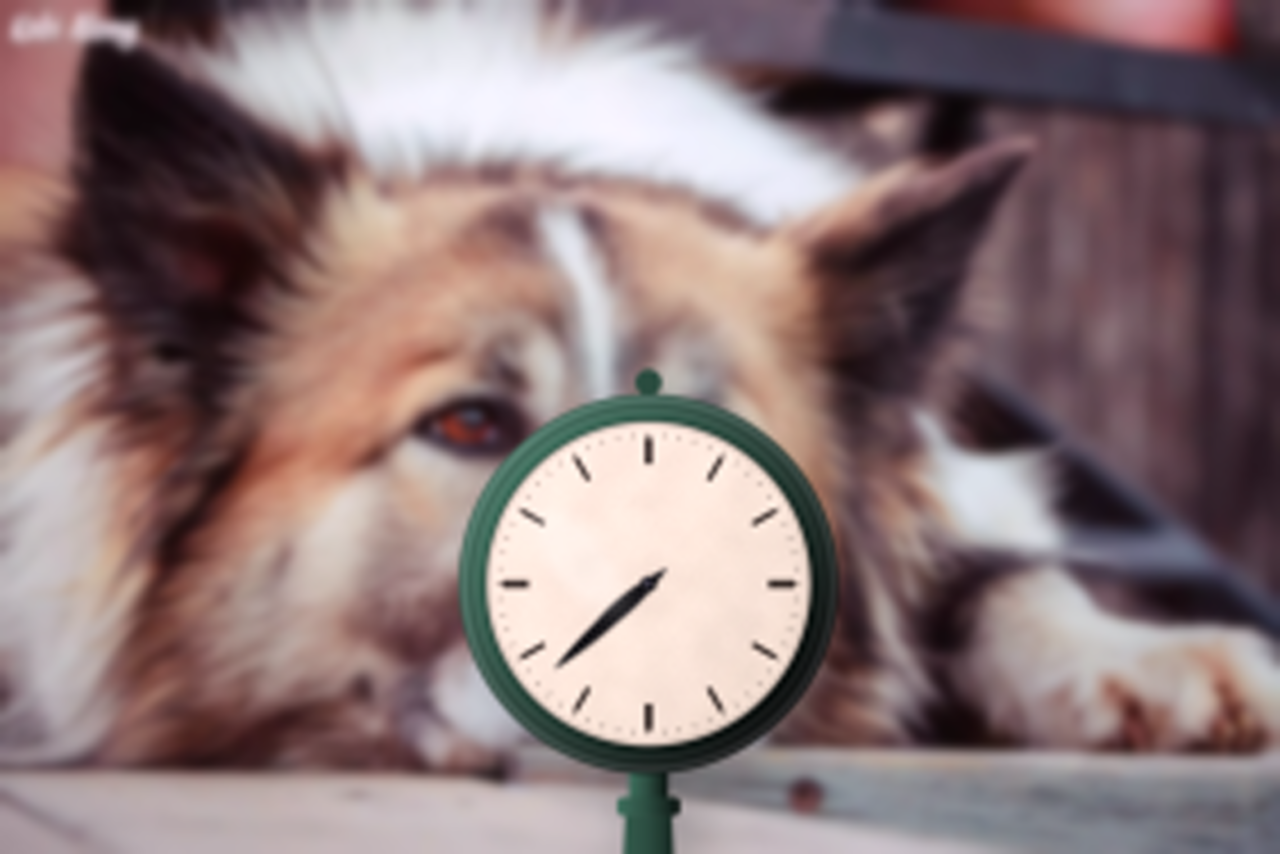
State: 7 h 38 min
